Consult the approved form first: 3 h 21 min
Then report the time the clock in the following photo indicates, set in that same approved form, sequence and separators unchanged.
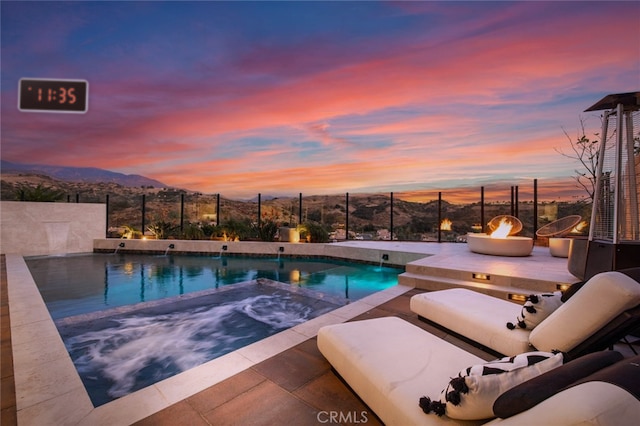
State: 11 h 35 min
